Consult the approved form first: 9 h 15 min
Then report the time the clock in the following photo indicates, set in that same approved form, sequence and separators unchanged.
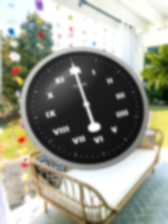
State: 6 h 00 min
